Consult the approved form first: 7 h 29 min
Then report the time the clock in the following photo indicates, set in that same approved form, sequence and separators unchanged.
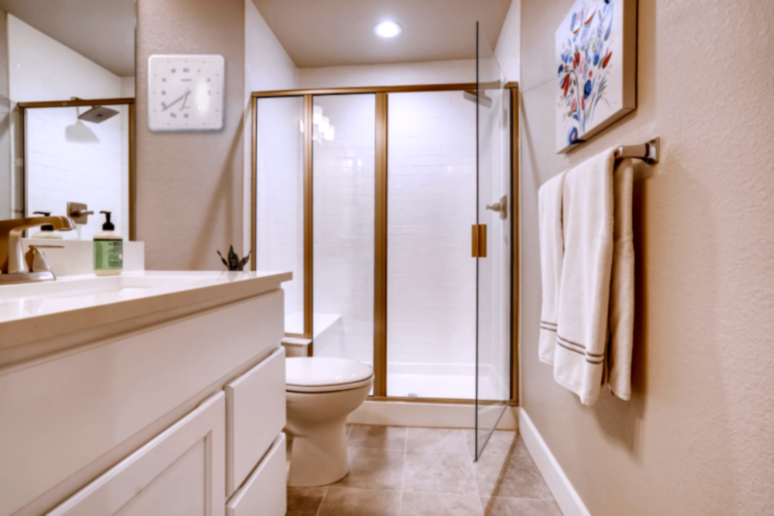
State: 6 h 39 min
